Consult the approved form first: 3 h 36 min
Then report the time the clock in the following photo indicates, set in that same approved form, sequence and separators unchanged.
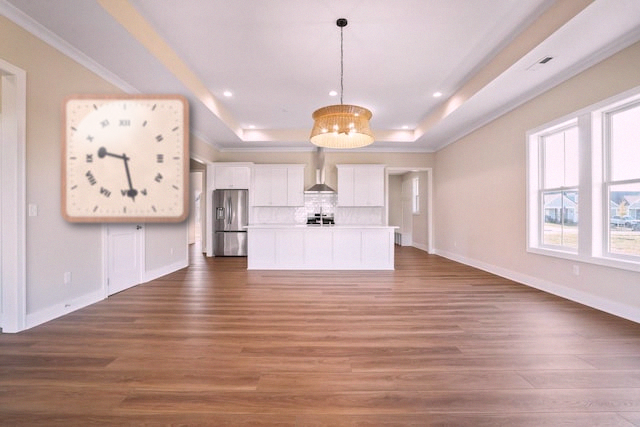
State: 9 h 28 min
